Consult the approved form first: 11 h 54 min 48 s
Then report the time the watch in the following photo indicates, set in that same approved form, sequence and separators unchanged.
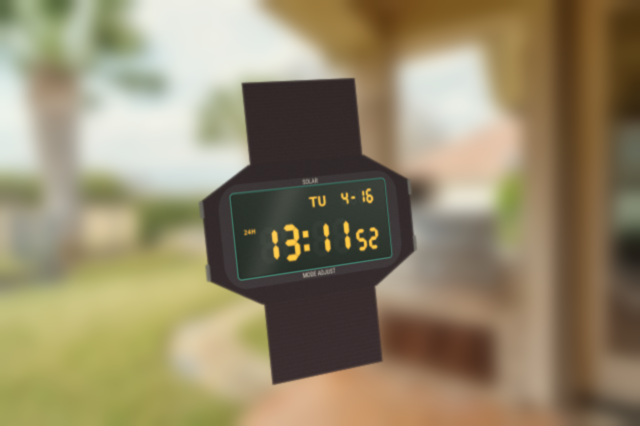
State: 13 h 11 min 52 s
